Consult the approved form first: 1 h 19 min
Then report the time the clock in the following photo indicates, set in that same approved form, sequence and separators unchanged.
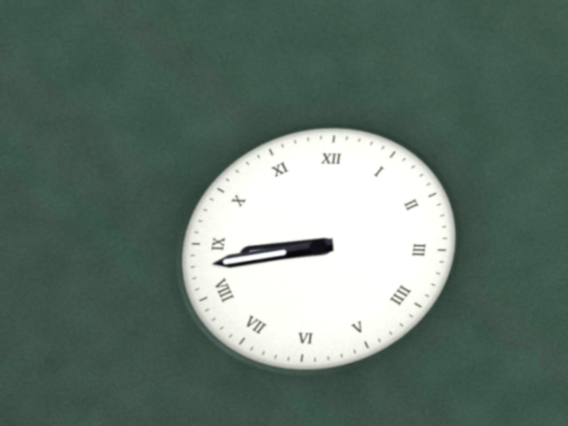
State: 8 h 43 min
